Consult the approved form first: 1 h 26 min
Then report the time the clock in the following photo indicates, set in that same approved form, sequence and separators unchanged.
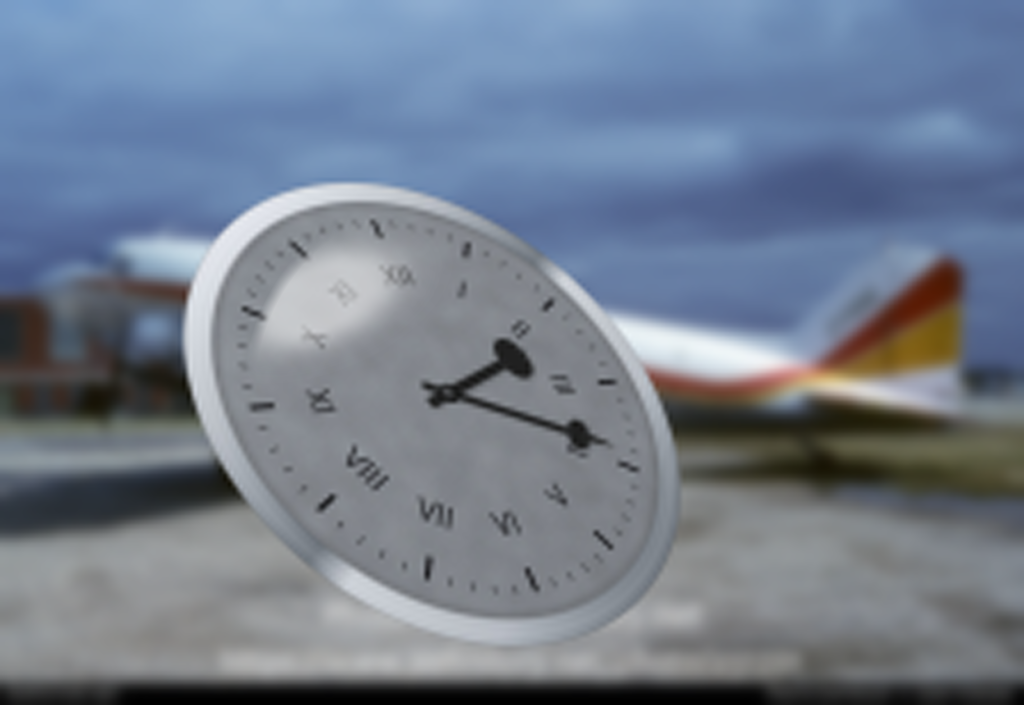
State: 2 h 19 min
